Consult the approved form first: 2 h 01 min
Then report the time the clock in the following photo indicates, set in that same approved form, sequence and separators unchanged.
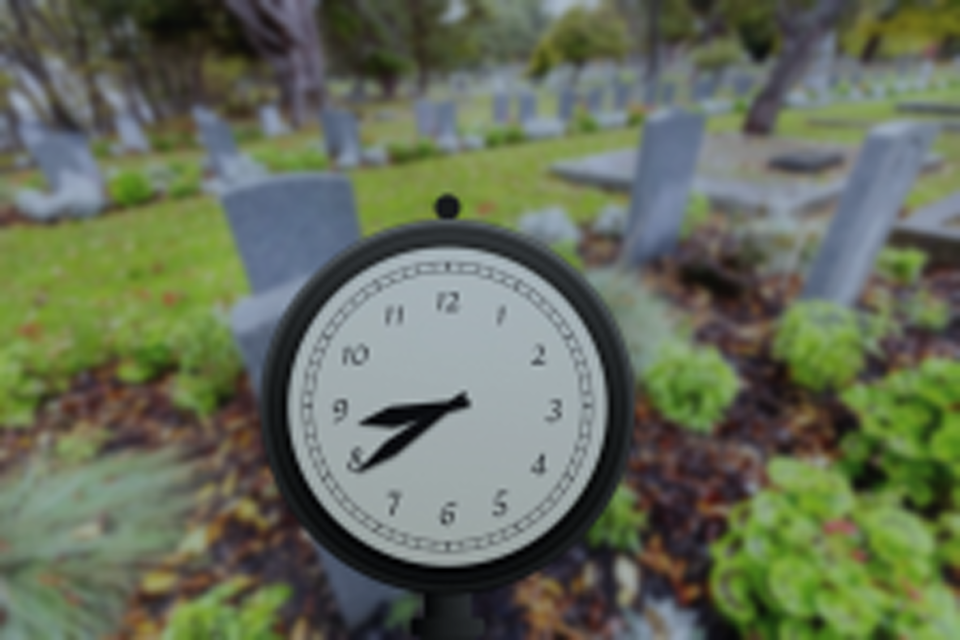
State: 8 h 39 min
